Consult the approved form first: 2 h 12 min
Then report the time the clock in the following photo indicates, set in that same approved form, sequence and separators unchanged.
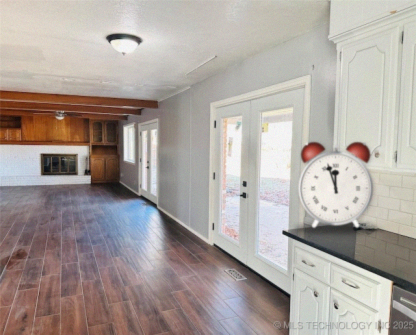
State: 11 h 57 min
